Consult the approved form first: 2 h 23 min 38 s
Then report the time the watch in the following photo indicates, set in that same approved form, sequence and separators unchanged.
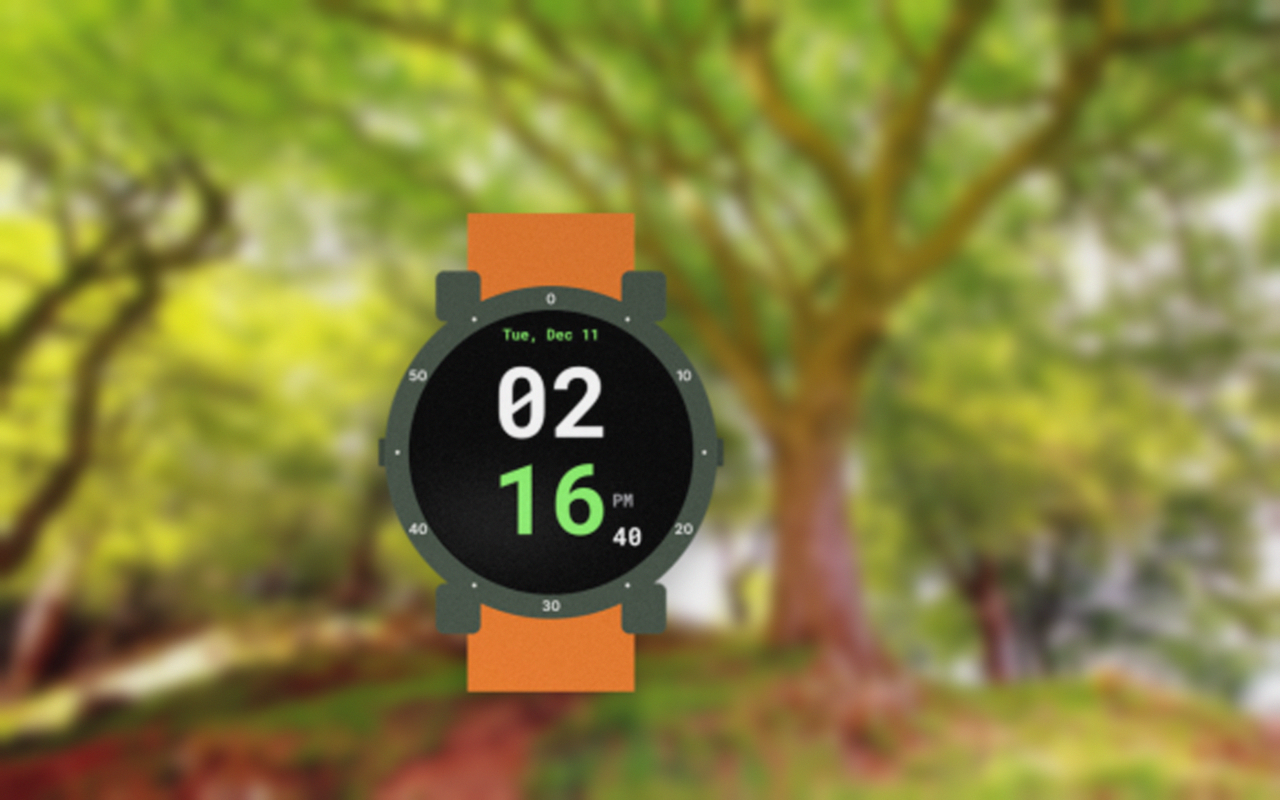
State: 2 h 16 min 40 s
